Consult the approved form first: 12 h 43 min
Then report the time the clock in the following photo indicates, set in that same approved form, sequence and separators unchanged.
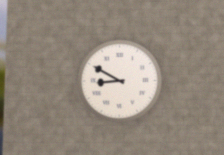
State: 8 h 50 min
